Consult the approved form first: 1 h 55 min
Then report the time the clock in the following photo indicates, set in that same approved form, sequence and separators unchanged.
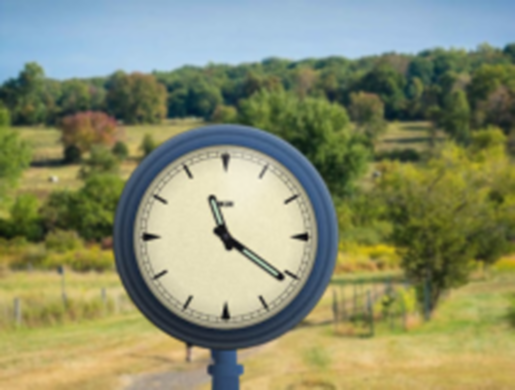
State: 11 h 21 min
